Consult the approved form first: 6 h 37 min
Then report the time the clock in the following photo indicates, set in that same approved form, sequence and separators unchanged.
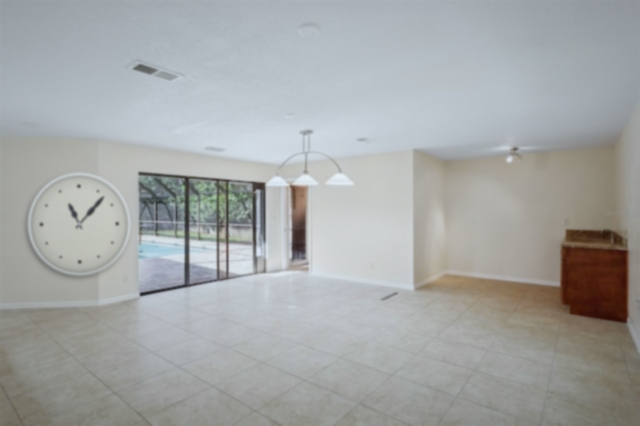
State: 11 h 07 min
